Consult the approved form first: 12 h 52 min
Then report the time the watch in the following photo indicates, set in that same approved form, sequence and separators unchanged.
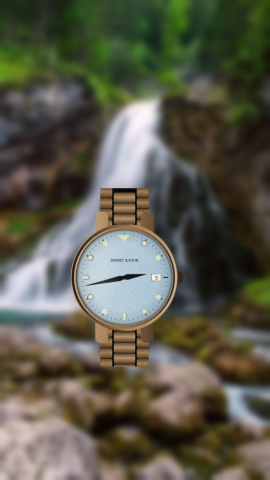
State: 2 h 43 min
